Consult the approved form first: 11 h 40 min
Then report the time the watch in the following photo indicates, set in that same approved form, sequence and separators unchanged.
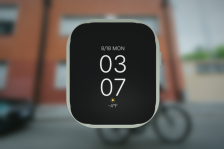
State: 3 h 07 min
